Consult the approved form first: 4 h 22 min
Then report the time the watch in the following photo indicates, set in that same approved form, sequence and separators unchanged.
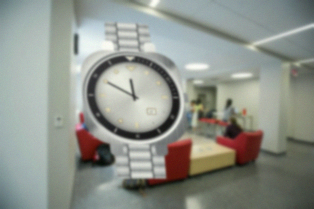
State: 11 h 50 min
